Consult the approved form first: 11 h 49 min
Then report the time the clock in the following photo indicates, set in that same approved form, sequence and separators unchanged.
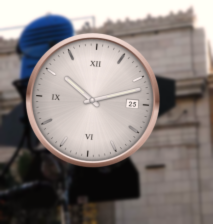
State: 10 h 12 min
